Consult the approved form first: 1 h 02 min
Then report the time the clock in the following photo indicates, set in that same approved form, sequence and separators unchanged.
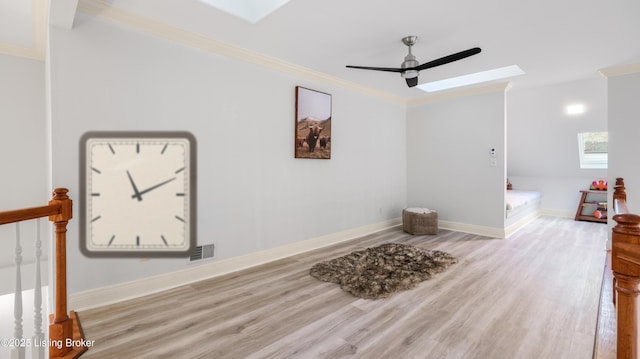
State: 11 h 11 min
